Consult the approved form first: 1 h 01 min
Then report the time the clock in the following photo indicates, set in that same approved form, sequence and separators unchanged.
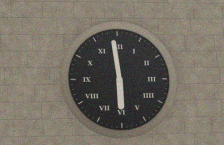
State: 5 h 59 min
